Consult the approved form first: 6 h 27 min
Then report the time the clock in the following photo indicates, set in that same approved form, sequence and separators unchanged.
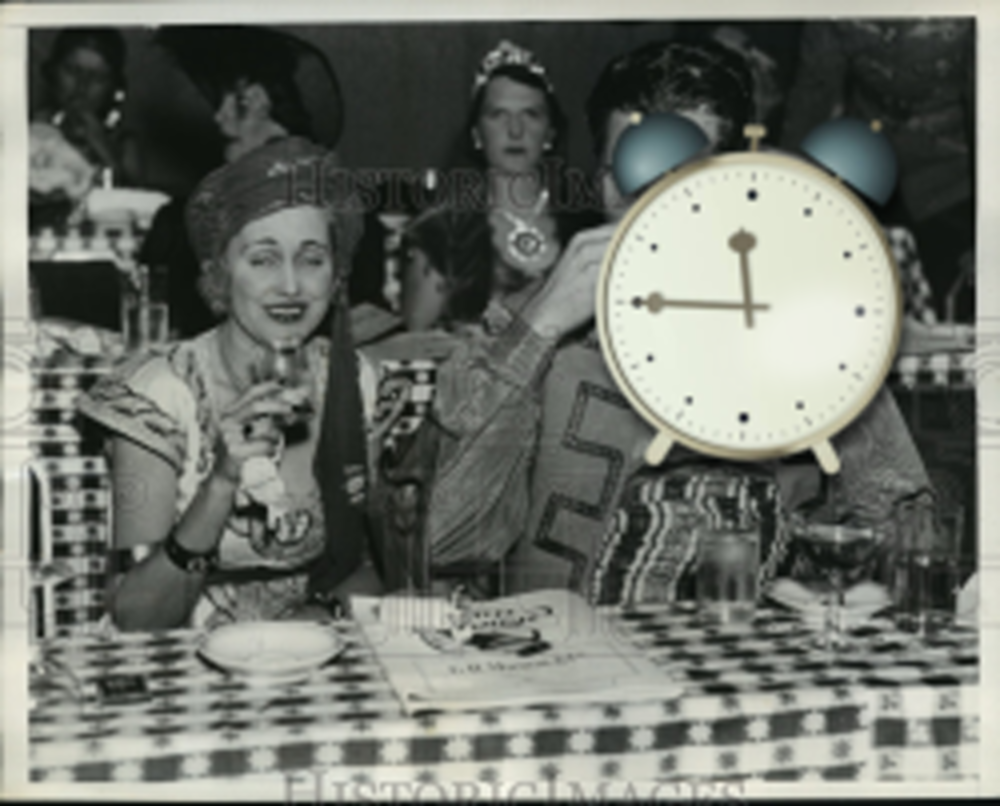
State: 11 h 45 min
